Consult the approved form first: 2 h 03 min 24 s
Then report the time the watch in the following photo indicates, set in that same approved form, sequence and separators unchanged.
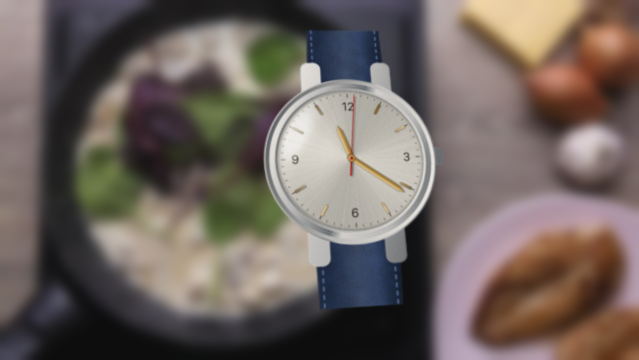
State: 11 h 21 min 01 s
